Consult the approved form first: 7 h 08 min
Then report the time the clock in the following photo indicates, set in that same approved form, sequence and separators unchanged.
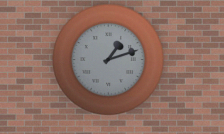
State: 1 h 12 min
